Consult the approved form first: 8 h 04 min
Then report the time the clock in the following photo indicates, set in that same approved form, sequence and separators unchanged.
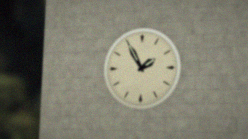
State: 1 h 55 min
